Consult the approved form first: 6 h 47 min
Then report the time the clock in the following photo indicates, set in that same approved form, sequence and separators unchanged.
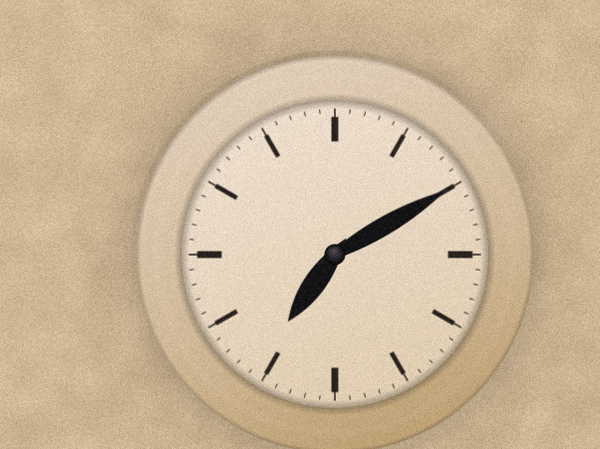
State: 7 h 10 min
